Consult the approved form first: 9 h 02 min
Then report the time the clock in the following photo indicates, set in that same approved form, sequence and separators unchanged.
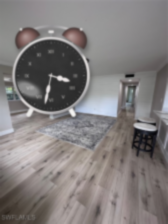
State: 3 h 32 min
